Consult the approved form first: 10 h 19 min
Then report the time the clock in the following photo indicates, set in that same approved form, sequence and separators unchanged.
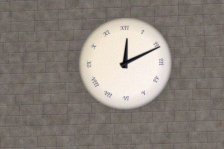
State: 12 h 11 min
